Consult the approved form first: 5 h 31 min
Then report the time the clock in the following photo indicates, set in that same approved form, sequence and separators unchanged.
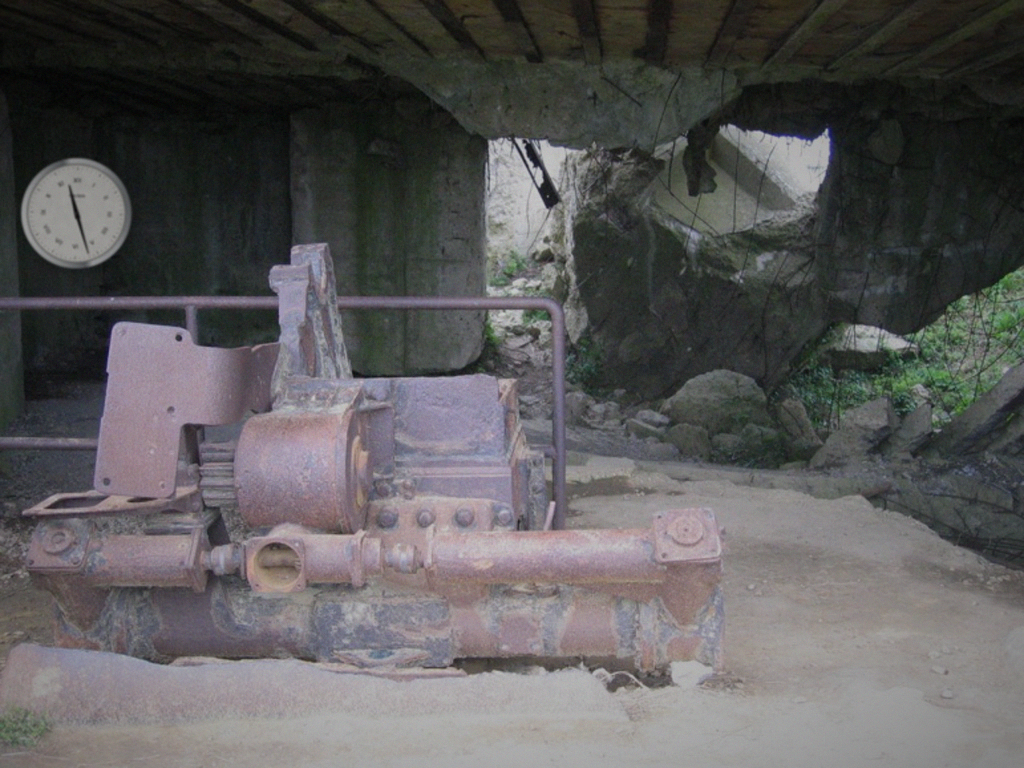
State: 11 h 27 min
